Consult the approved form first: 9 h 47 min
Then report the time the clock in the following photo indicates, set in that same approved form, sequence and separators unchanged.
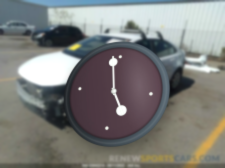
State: 4 h 58 min
